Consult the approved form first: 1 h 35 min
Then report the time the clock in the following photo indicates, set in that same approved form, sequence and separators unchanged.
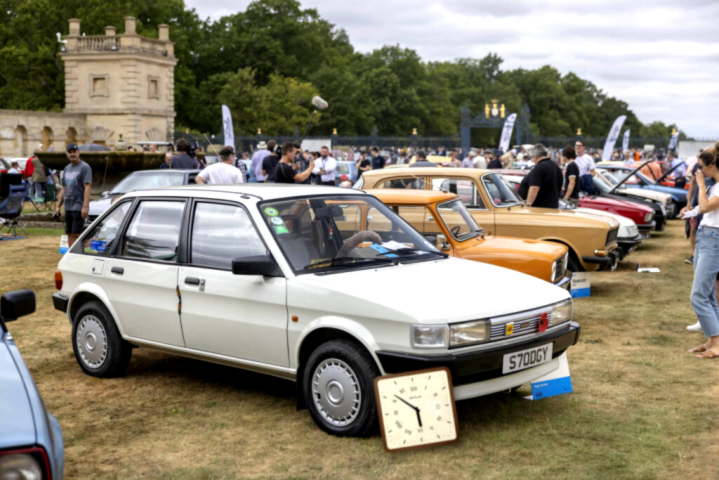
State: 5 h 52 min
